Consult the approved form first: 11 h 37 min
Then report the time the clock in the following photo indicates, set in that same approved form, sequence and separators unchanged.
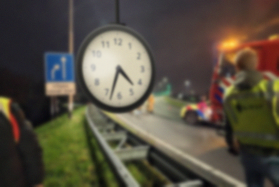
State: 4 h 33 min
